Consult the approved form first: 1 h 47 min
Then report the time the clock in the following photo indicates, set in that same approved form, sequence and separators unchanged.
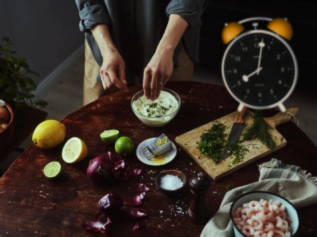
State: 8 h 02 min
